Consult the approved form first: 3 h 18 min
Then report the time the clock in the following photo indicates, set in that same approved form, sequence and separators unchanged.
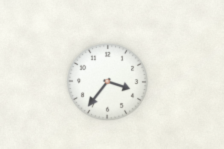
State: 3 h 36 min
